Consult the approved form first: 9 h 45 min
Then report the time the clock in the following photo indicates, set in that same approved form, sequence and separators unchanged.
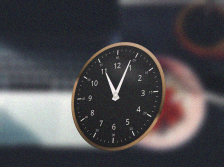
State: 11 h 04 min
